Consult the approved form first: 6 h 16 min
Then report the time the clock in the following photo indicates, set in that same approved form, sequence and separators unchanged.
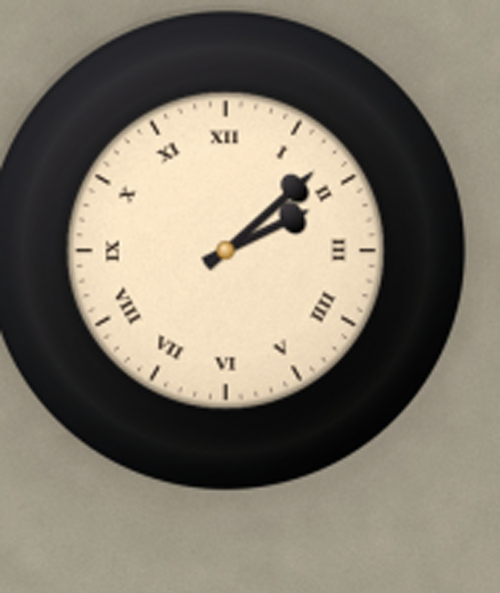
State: 2 h 08 min
